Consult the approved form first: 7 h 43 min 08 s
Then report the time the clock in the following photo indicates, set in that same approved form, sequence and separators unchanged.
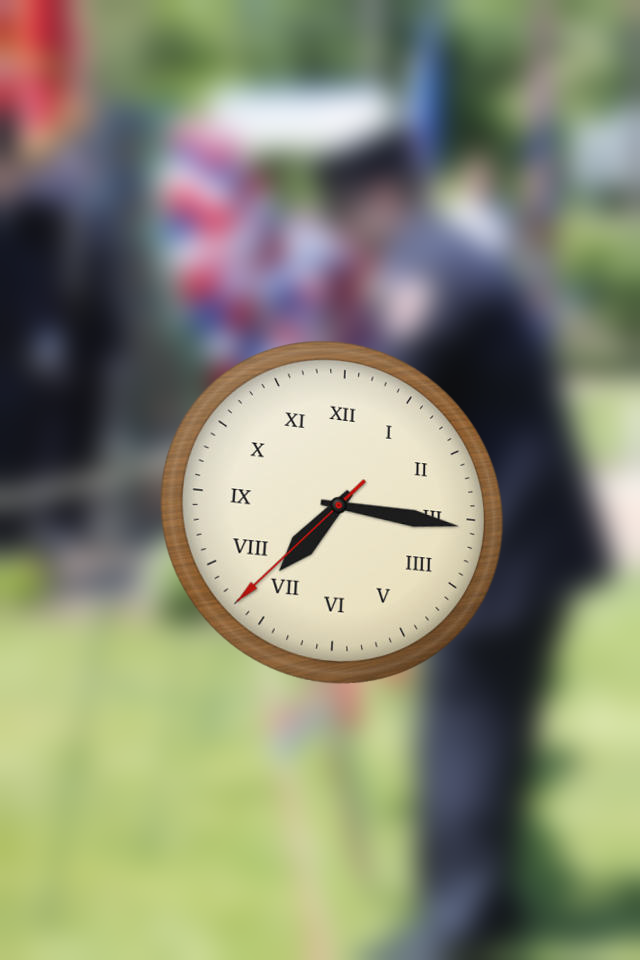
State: 7 h 15 min 37 s
